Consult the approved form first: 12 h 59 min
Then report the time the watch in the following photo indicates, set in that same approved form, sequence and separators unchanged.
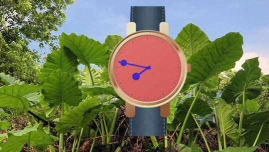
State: 7 h 47 min
